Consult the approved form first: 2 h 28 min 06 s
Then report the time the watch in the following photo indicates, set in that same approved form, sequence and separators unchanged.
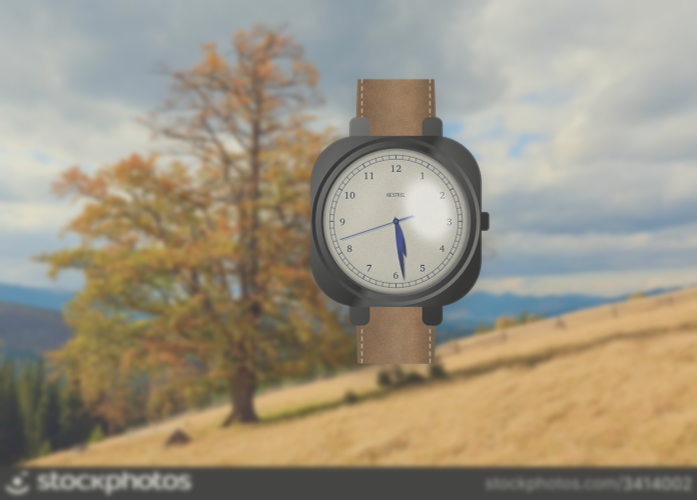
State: 5 h 28 min 42 s
